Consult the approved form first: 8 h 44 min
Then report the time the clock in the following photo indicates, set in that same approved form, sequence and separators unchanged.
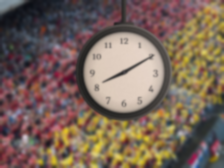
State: 8 h 10 min
